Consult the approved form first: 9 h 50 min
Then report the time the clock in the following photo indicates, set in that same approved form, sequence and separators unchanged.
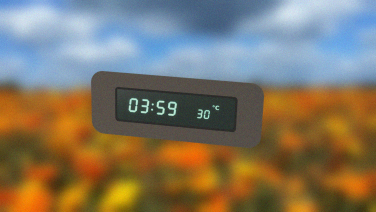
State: 3 h 59 min
